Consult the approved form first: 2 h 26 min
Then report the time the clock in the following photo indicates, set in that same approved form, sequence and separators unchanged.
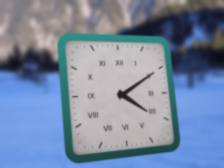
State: 4 h 10 min
